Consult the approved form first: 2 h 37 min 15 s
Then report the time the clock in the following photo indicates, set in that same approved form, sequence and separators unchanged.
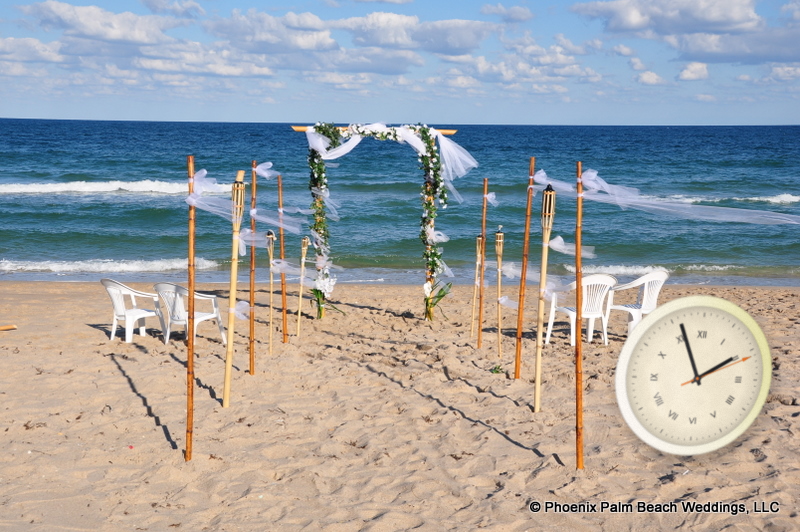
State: 1 h 56 min 11 s
